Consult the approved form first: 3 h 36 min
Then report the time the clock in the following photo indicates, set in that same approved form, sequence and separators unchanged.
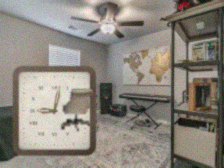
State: 9 h 02 min
